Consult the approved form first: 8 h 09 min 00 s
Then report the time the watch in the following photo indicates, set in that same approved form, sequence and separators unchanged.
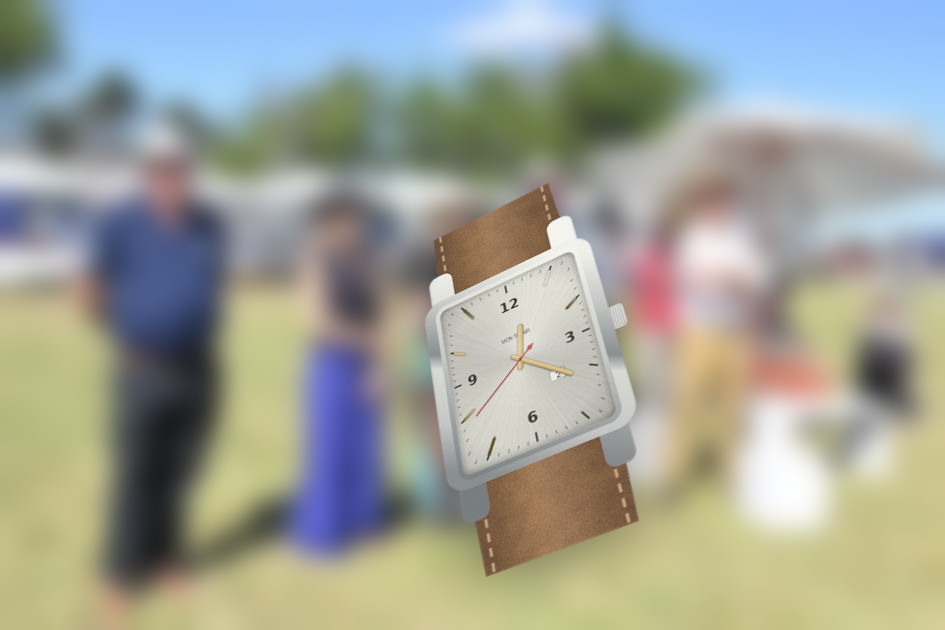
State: 12 h 21 min 39 s
